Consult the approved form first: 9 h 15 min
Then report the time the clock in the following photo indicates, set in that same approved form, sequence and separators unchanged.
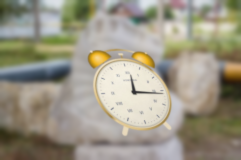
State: 12 h 16 min
